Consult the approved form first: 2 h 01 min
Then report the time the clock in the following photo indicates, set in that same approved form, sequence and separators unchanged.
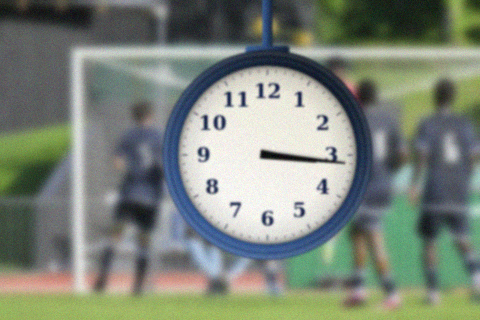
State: 3 h 16 min
